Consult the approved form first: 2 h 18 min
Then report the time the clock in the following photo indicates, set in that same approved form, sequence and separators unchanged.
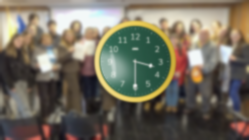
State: 3 h 30 min
